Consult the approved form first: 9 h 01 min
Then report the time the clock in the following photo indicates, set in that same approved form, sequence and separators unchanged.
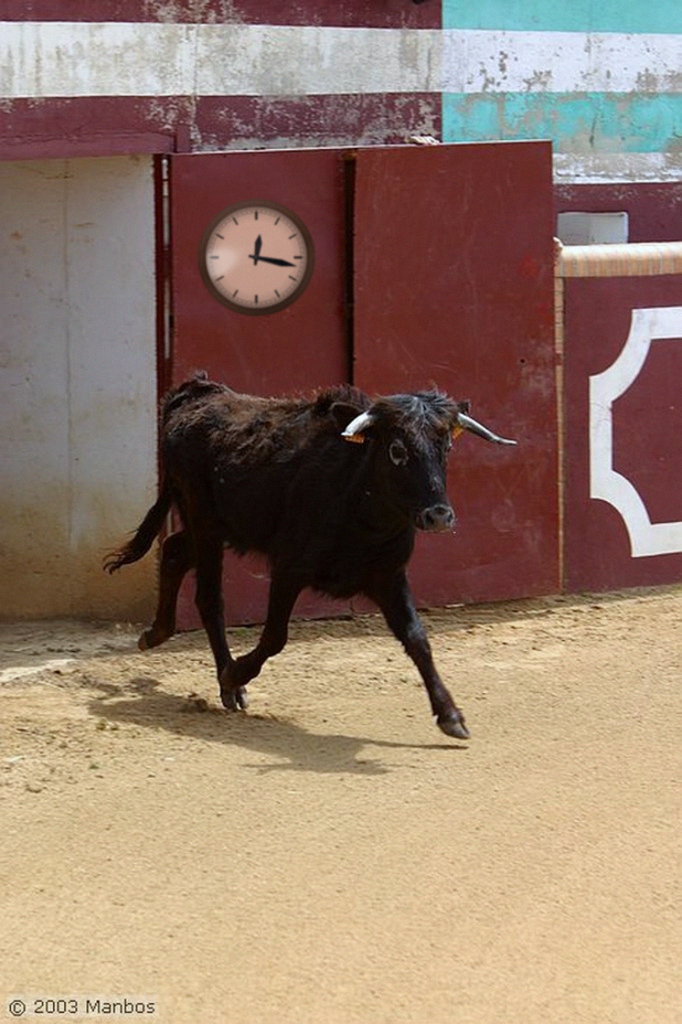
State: 12 h 17 min
